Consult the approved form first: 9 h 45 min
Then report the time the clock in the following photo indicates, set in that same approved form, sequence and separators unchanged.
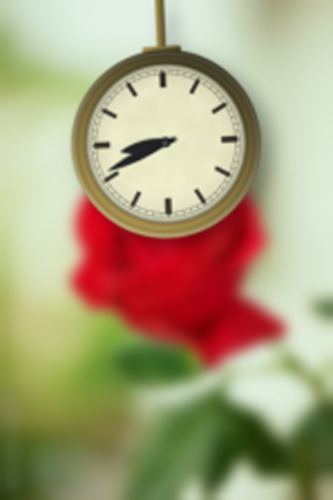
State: 8 h 41 min
